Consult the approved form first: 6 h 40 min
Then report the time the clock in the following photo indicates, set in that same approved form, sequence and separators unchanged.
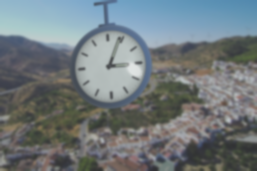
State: 3 h 04 min
